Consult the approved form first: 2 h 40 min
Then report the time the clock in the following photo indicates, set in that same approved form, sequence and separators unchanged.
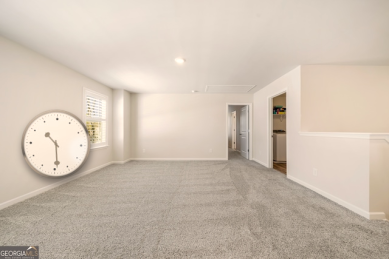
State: 10 h 29 min
